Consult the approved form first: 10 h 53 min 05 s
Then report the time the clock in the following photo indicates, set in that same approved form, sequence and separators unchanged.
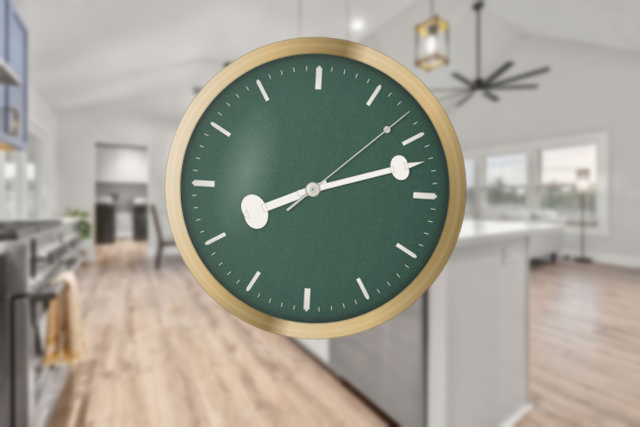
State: 8 h 12 min 08 s
